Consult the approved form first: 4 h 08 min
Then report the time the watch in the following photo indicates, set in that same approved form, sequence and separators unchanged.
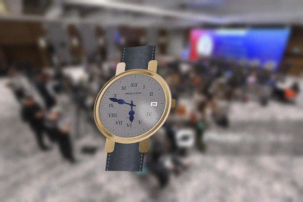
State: 5 h 48 min
